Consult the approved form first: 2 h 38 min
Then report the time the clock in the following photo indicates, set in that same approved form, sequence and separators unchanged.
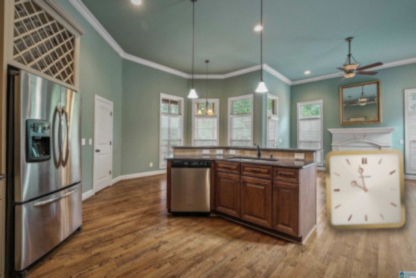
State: 9 h 58 min
